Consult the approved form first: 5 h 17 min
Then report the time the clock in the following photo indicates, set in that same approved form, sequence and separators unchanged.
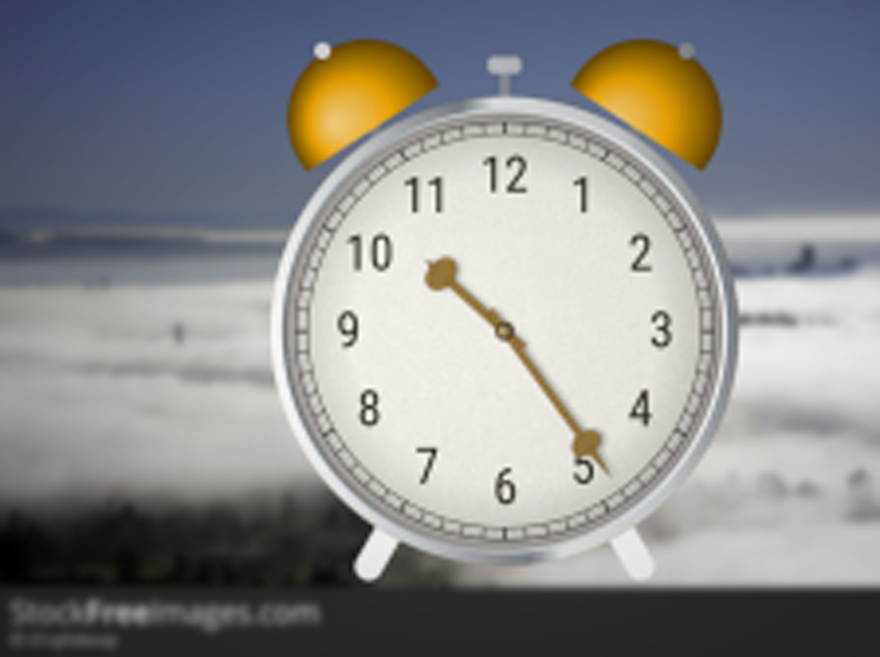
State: 10 h 24 min
